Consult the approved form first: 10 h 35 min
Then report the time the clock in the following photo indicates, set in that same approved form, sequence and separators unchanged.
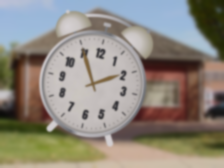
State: 1 h 55 min
